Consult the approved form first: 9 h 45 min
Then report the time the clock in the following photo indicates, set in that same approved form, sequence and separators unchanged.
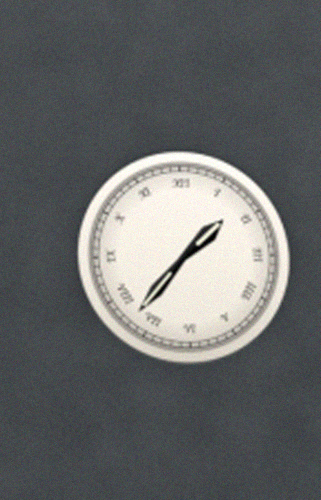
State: 1 h 37 min
